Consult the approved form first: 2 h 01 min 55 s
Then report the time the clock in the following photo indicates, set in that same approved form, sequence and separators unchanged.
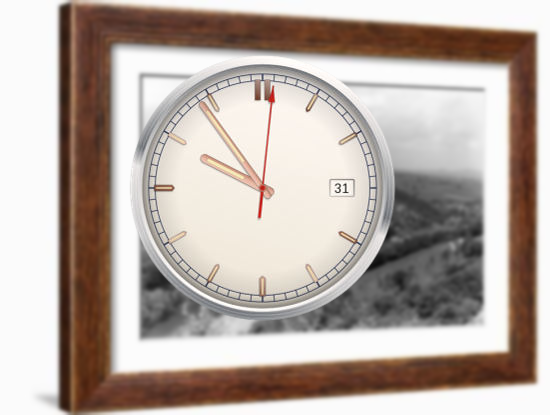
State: 9 h 54 min 01 s
